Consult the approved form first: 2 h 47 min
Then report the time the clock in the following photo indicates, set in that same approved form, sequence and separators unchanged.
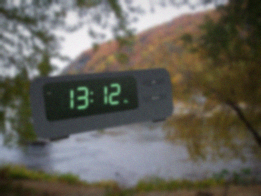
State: 13 h 12 min
